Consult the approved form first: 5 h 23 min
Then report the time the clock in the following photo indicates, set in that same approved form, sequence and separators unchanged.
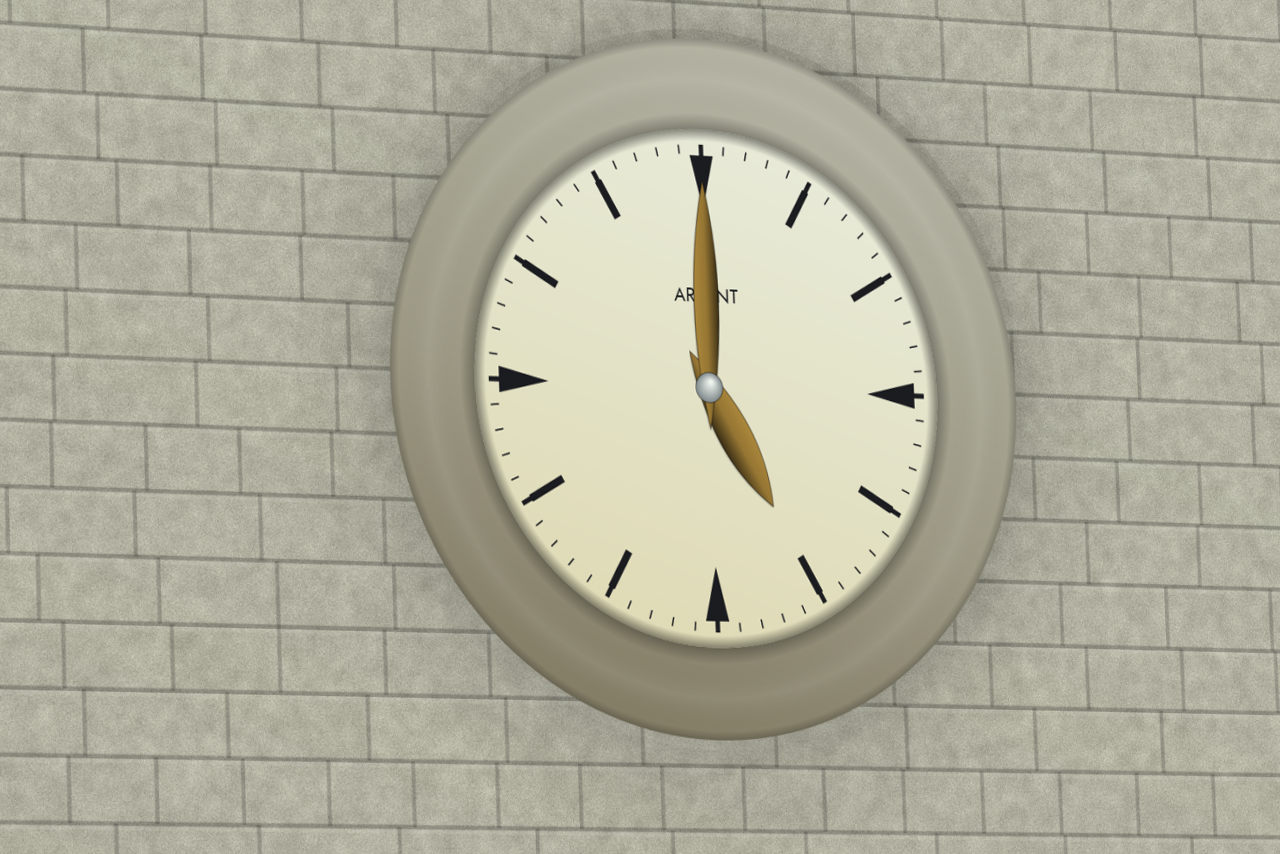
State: 5 h 00 min
